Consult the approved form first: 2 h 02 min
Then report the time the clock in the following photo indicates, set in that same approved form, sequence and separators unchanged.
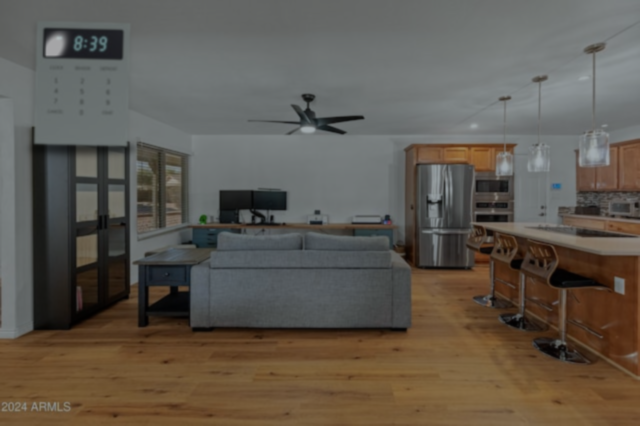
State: 8 h 39 min
